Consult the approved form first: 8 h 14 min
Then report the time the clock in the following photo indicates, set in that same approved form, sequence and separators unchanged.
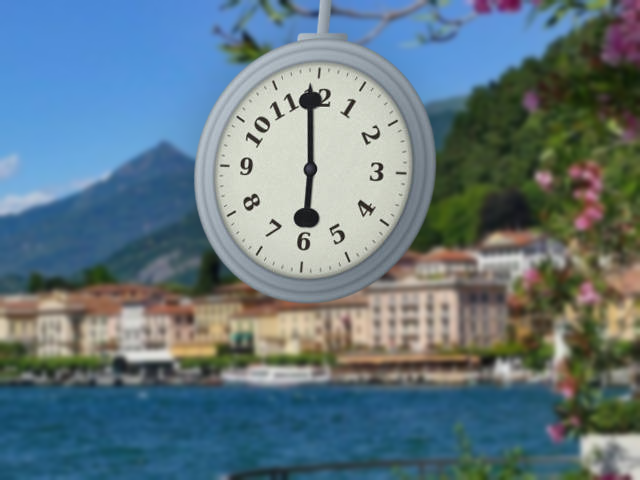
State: 5 h 59 min
